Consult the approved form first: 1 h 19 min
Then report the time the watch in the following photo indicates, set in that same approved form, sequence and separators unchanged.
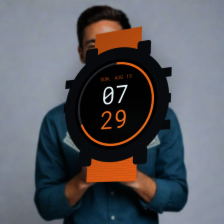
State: 7 h 29 min
